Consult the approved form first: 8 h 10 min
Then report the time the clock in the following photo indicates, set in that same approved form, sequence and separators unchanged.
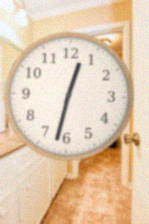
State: 12 h 32 min
